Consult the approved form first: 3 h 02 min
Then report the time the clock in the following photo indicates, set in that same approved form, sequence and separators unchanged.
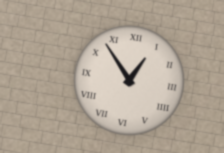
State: 12 h 53 min
